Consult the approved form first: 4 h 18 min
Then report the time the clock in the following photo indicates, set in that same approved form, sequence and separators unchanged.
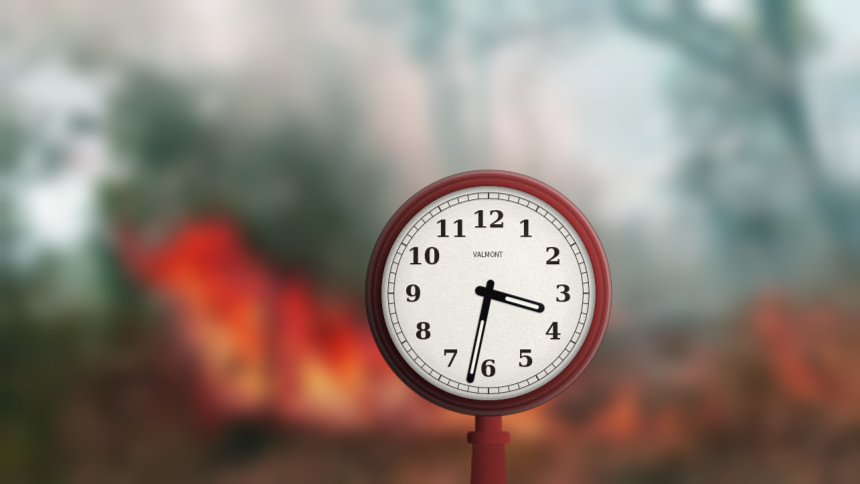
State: 3 h 32 min
